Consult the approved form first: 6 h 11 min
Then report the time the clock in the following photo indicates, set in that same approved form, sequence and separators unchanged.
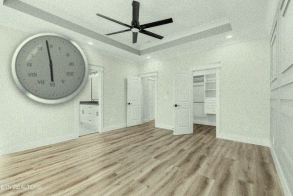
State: 5 h 59 min
